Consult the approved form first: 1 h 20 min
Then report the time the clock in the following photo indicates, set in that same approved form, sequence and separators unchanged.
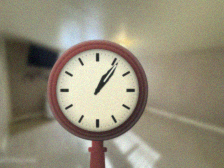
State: 1 h 06 min
